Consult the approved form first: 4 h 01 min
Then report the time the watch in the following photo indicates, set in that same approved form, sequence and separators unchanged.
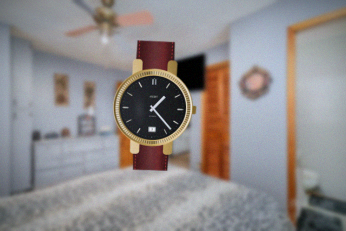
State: 1 h 23 min
